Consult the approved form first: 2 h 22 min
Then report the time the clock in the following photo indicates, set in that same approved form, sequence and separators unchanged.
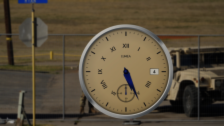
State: 5 h 26 min
